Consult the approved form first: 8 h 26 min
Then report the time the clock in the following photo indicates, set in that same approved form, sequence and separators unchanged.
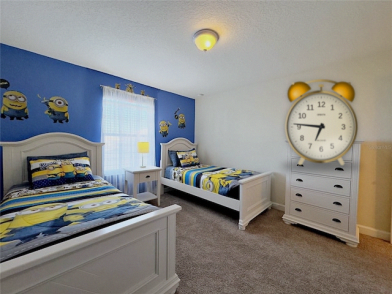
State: 6 h 46 min
